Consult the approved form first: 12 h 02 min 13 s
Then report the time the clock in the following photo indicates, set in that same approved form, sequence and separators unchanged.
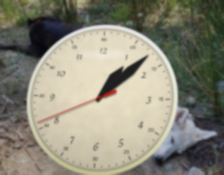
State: 1 h 07 min 41 s
